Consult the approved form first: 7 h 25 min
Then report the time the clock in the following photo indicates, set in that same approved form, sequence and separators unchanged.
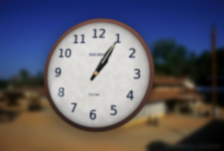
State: 1 h 05 min
